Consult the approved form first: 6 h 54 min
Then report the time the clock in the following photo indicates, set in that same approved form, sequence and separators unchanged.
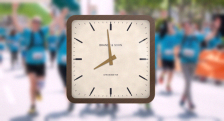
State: 7 h 59 min
